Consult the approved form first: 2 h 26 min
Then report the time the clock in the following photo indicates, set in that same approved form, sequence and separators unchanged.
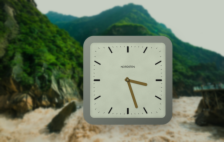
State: 3 h 27 min
